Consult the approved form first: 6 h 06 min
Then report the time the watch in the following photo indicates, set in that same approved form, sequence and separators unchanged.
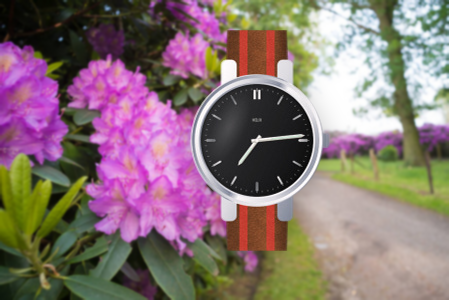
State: 7 h 14 min
